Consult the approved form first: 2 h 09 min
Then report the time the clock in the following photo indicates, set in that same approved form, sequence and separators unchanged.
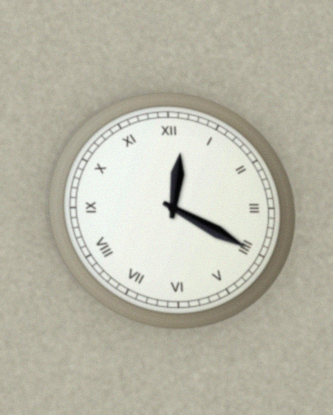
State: 12 h 20 min
